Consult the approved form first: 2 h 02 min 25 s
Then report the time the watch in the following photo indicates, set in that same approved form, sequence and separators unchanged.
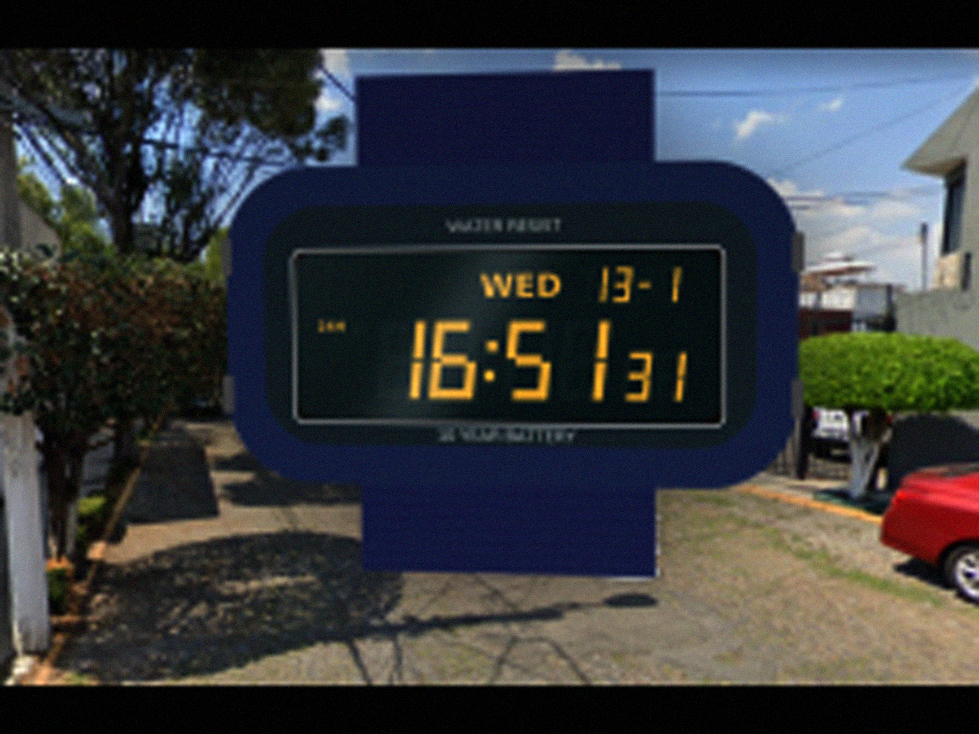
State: 16 h 51 min 31 s
